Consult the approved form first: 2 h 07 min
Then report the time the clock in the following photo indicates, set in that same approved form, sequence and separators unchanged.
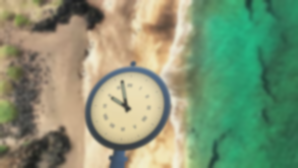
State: 9 h 57 min
